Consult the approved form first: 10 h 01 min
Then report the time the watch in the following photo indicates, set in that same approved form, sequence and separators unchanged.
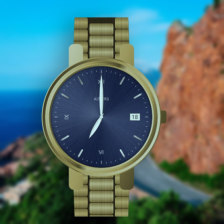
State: 7 h 00 min
